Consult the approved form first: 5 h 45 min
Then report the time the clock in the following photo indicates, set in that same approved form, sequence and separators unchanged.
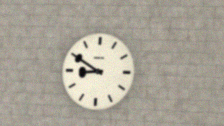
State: 8 h 50 min
